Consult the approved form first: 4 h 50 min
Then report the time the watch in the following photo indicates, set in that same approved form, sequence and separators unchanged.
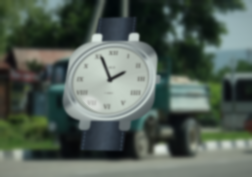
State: 1 h 56 min
